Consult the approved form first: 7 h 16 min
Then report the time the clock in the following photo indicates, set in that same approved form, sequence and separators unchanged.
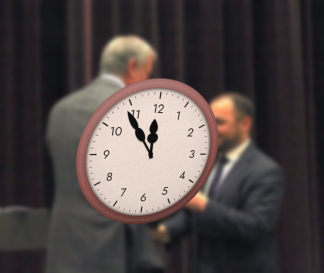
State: 11 h 54 min
